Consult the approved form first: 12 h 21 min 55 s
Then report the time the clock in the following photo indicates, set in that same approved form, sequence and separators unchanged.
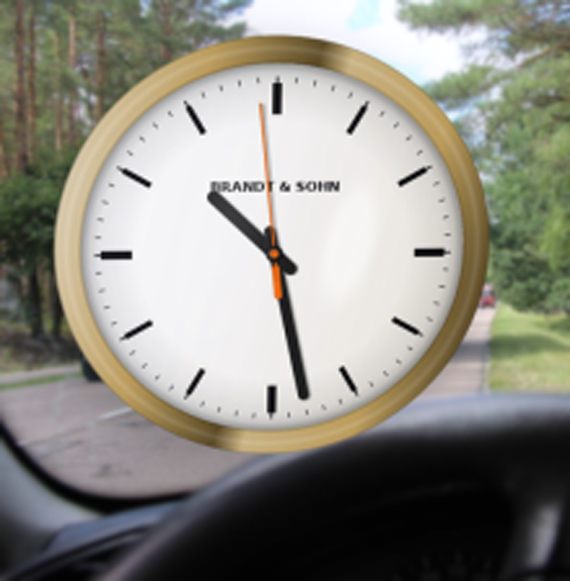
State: 10 h 27 min 59 s
